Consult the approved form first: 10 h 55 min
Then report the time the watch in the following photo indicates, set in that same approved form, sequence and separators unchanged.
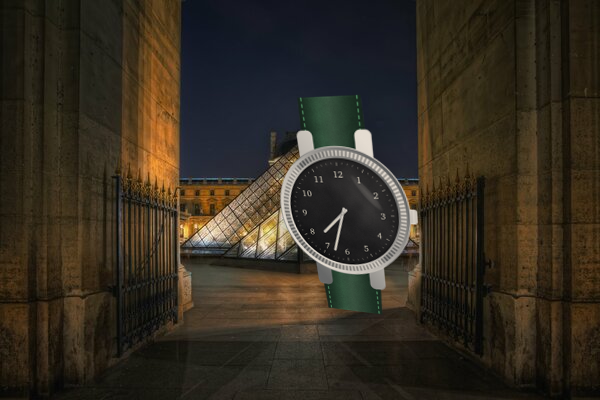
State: 7 h 33 min
